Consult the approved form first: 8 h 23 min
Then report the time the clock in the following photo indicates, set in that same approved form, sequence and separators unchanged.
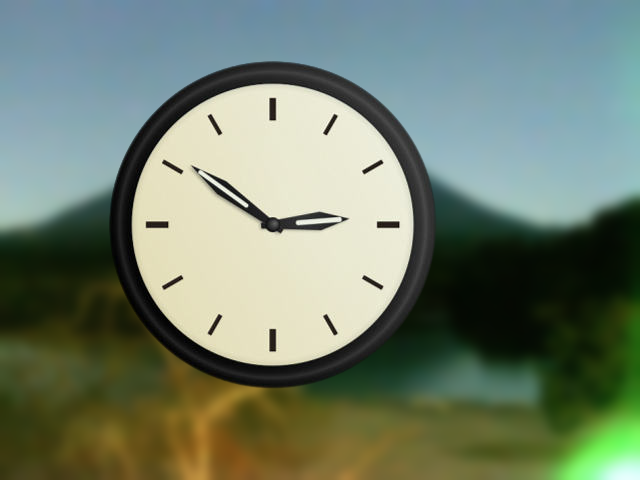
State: 2 h 51 min
